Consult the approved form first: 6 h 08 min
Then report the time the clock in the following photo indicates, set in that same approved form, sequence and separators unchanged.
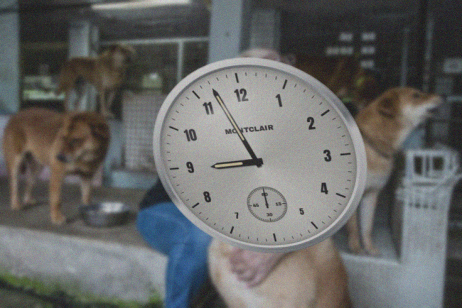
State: 8 h 57 min
